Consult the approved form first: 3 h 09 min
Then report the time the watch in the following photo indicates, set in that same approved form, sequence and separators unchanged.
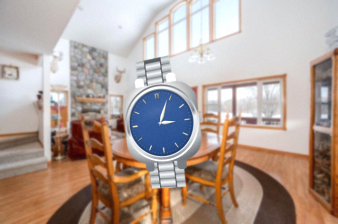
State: 3 h 04 min
